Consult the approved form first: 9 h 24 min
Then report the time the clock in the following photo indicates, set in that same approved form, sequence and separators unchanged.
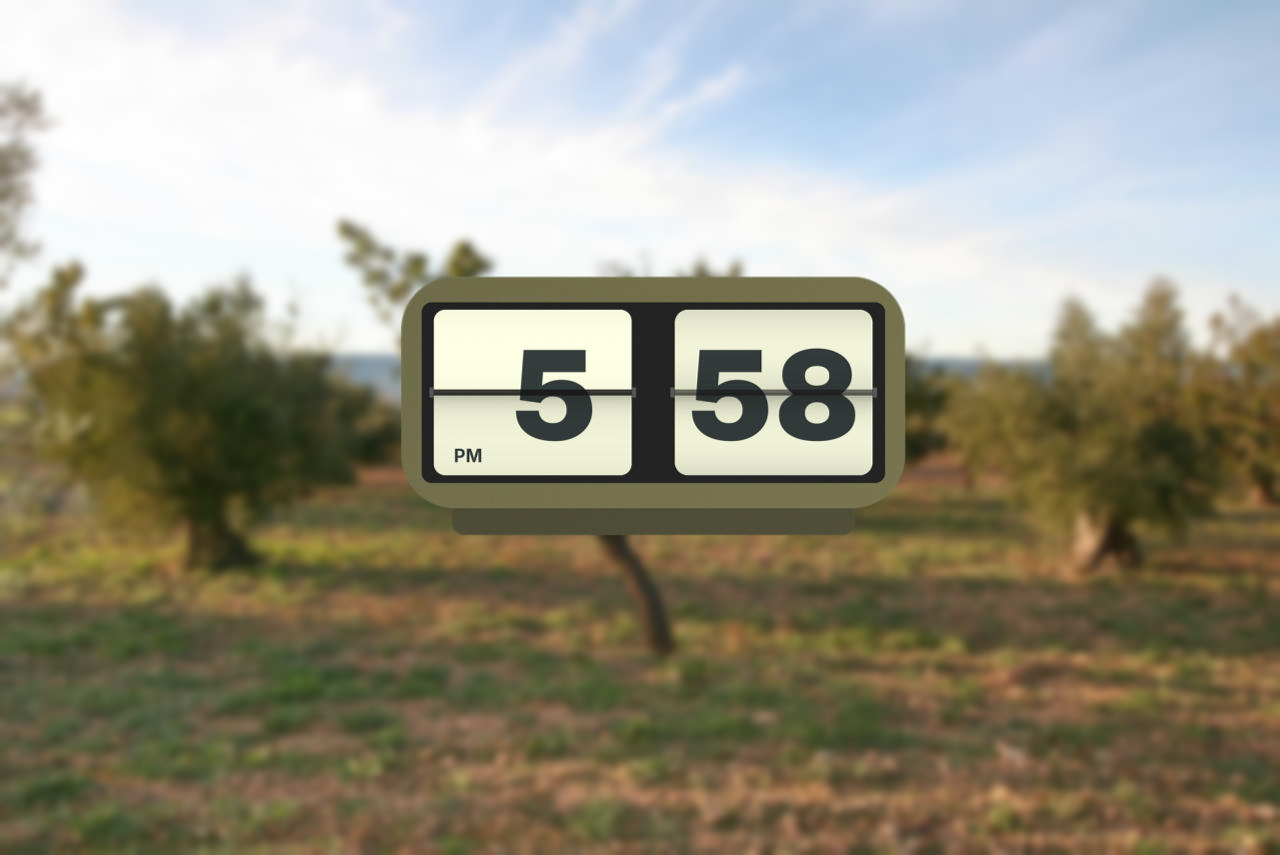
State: 5 h 58 min
